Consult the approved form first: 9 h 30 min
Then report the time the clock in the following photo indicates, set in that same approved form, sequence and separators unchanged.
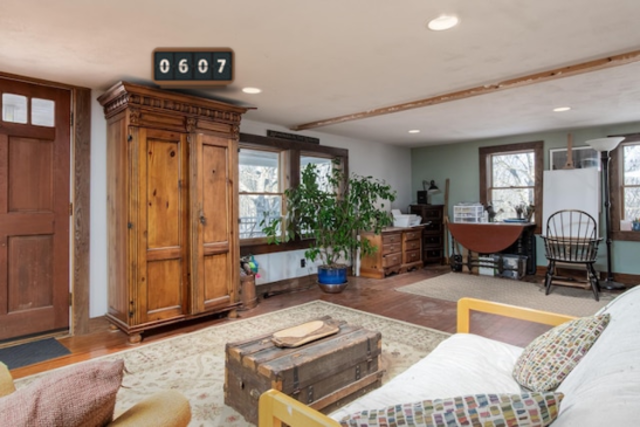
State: 6 h 07 min
